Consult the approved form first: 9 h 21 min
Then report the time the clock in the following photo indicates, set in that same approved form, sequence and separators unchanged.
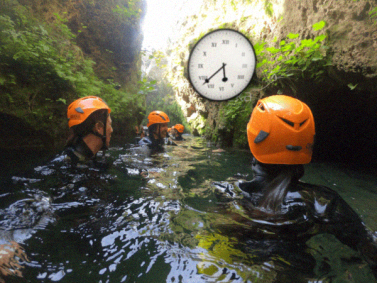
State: 5 h 38 min
